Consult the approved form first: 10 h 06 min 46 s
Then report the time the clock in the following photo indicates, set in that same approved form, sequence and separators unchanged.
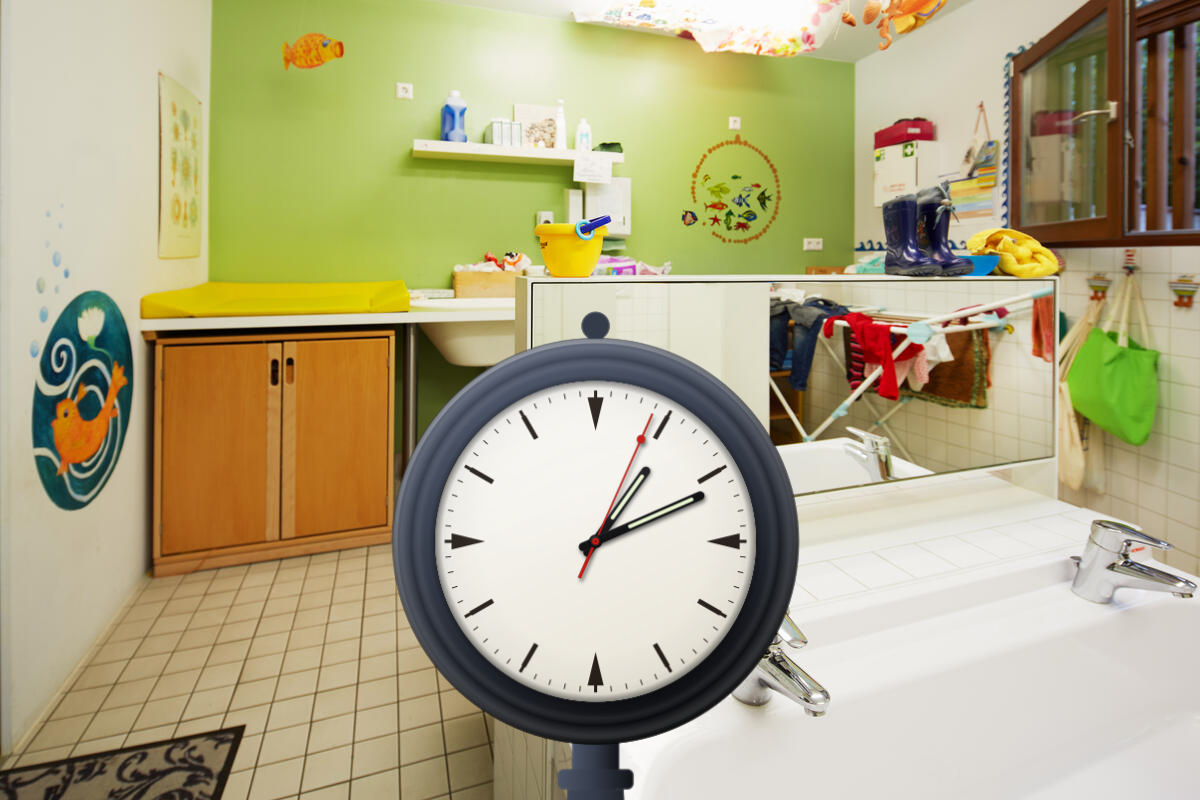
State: 1 h 11 min 04 s
